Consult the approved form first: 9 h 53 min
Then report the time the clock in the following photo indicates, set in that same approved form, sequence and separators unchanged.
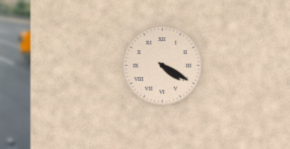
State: 4 h 20 min
